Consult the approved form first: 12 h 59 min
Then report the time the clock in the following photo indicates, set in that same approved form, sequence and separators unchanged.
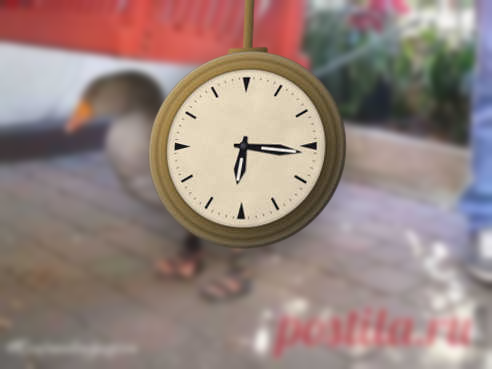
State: 6 h 16 min
